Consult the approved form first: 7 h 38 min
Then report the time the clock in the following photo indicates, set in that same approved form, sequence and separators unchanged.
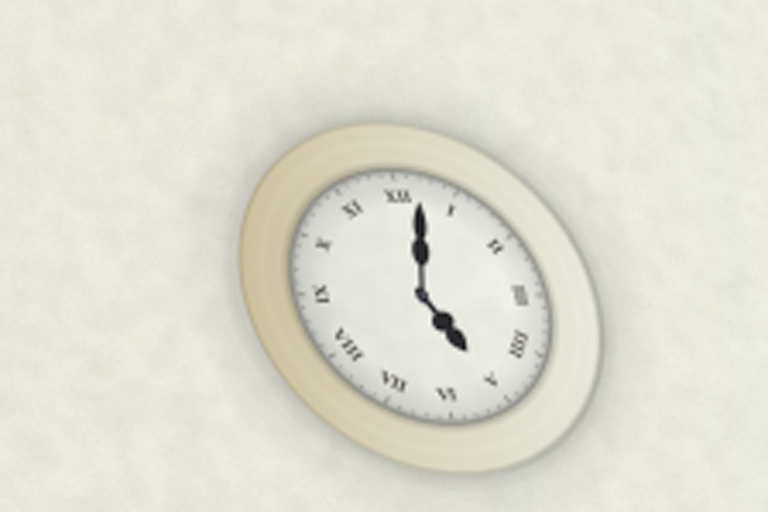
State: 5 h 02 min
